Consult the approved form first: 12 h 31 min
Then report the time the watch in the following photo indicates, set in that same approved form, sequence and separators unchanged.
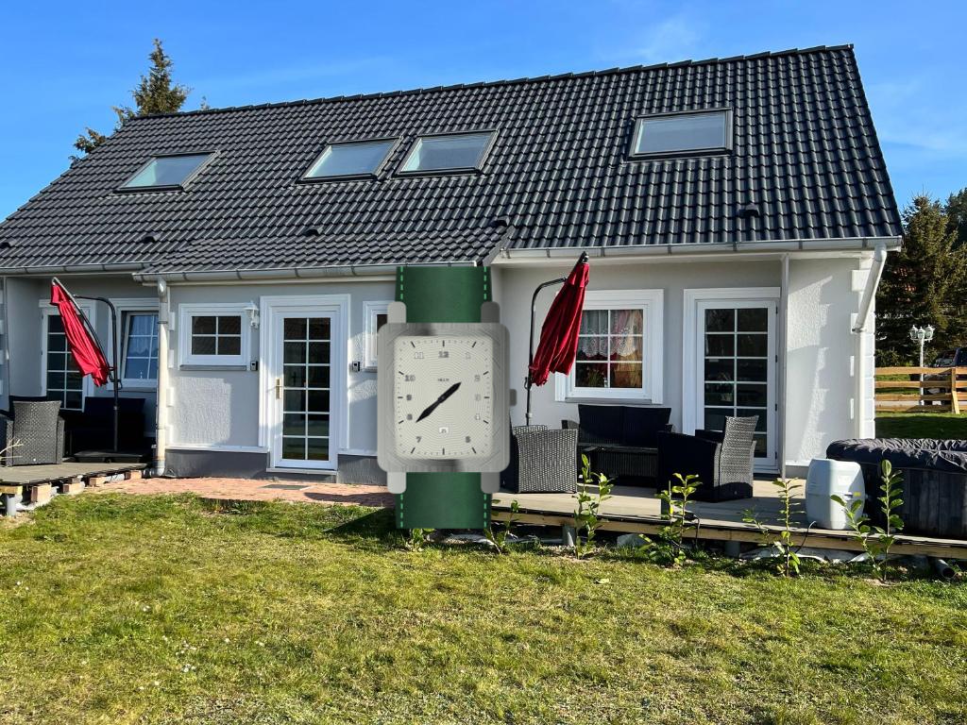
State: 1 h 38 min
